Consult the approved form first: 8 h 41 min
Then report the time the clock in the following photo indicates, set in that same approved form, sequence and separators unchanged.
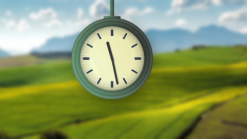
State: 11 h 28 min
